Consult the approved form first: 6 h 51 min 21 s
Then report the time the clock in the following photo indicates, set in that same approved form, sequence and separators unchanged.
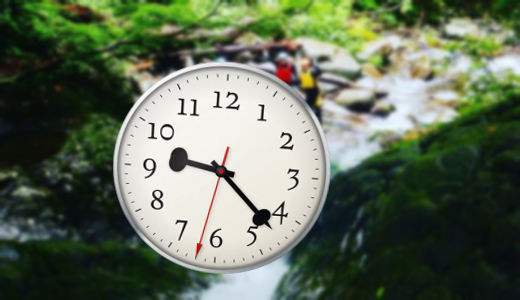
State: 9 h 22 min 32 s
